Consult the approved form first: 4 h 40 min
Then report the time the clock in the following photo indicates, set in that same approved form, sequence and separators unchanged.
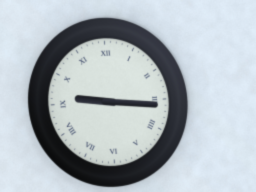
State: 9 h 16 min
